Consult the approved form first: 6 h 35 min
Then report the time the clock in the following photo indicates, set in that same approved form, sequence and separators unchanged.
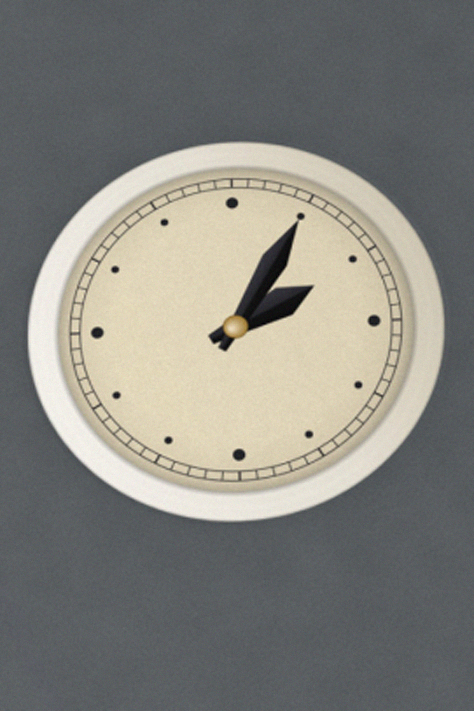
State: 2 h 05 min
